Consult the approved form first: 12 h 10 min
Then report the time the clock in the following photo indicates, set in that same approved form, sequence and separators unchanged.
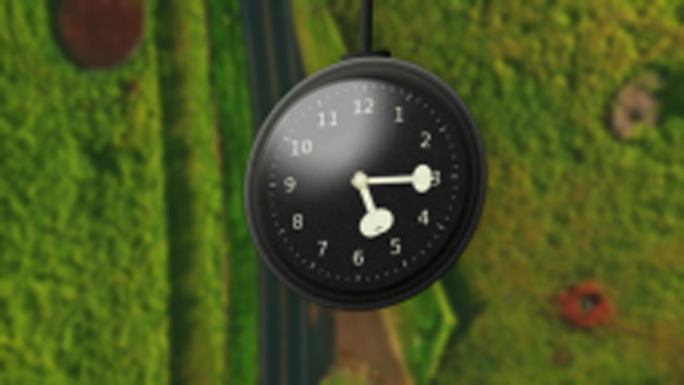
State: 5 h 15 min
